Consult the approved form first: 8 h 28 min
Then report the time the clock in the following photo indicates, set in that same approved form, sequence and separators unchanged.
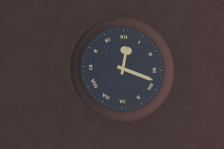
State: 12 h 18 min
